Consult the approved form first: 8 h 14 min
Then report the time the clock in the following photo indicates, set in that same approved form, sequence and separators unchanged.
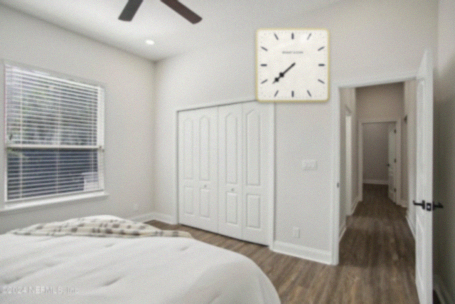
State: 7 h 38 min
